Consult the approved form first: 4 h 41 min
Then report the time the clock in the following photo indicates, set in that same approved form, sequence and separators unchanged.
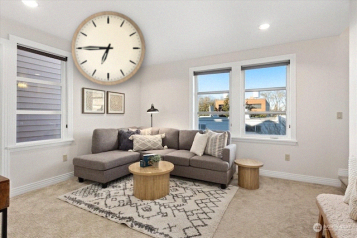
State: 6 h 45 min
